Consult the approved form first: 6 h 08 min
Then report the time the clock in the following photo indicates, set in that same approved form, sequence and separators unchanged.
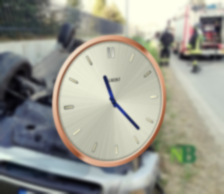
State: 11 h 23 min
